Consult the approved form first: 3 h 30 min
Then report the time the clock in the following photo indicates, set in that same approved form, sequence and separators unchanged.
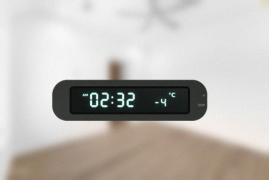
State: 2 h 32 min
